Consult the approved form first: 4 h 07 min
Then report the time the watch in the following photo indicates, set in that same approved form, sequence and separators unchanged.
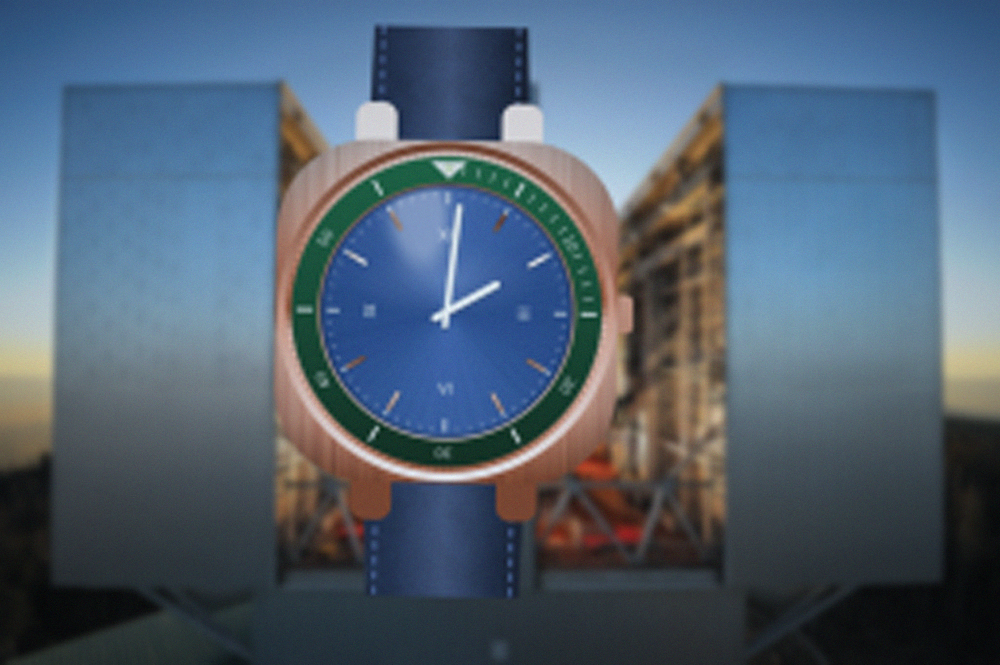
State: 2 h 01 min
